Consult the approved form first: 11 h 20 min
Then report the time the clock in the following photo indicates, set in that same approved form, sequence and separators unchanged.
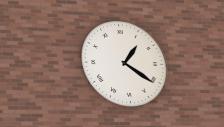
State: 1 h 21 min
